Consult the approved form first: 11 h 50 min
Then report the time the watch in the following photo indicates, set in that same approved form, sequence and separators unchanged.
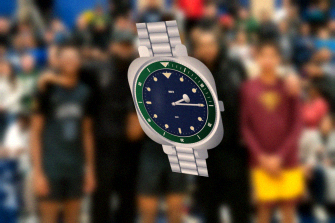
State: 2 h 15 min
